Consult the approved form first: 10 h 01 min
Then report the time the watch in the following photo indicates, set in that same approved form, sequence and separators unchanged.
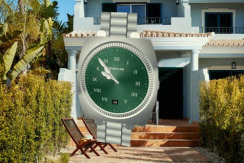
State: 9 h 53 min
